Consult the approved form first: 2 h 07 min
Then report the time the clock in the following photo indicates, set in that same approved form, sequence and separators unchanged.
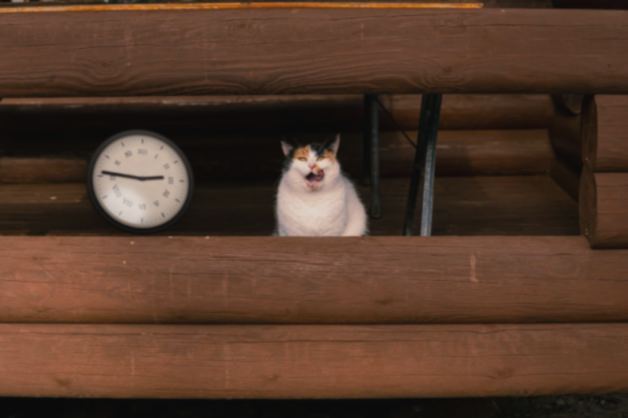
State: 2 h 46 min
